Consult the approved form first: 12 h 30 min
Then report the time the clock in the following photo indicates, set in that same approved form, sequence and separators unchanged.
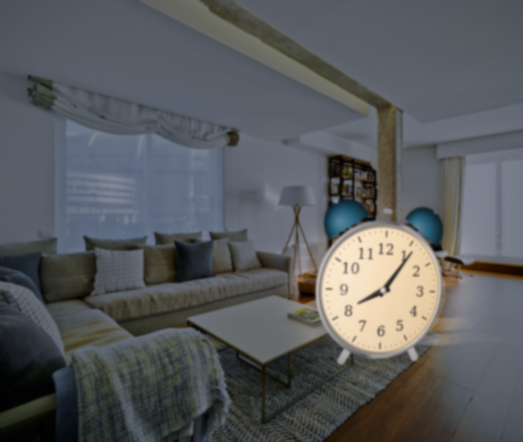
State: 8 h 06 min
